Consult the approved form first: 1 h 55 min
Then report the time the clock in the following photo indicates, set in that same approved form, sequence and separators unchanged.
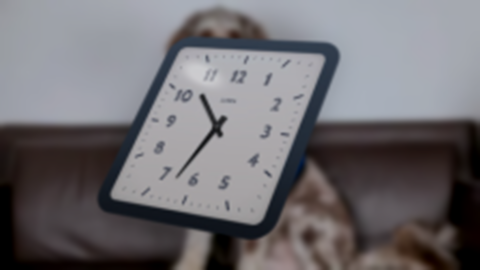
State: 10 h 33 min
